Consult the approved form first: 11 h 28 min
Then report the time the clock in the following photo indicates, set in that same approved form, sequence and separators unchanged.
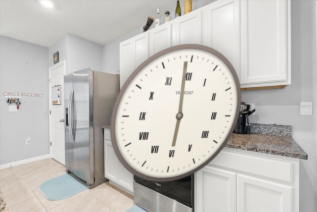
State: 5 h 59 min
